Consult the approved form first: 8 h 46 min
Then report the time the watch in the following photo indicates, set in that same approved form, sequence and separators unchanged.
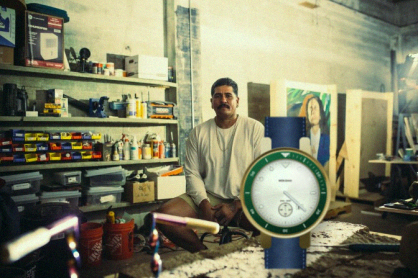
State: 4 h 22 min
